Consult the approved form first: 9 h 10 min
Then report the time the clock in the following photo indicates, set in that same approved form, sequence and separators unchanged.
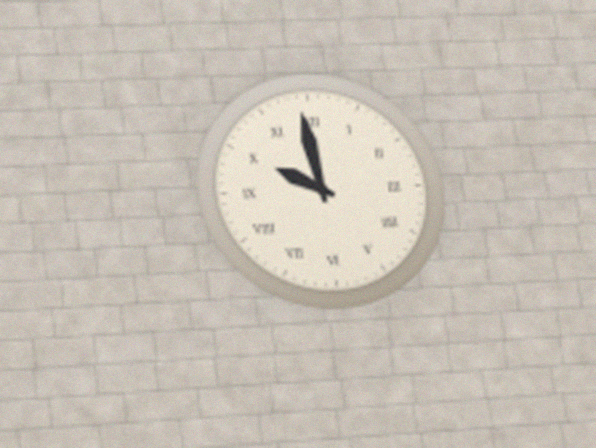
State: 9 h 59 min
